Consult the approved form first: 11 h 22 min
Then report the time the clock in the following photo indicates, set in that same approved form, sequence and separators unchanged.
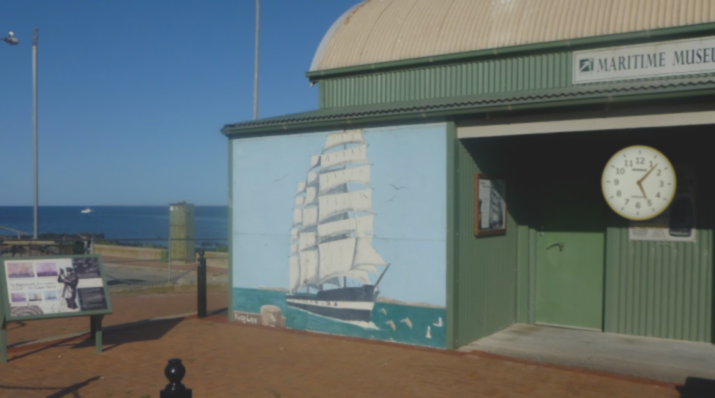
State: 5 h 07 min
